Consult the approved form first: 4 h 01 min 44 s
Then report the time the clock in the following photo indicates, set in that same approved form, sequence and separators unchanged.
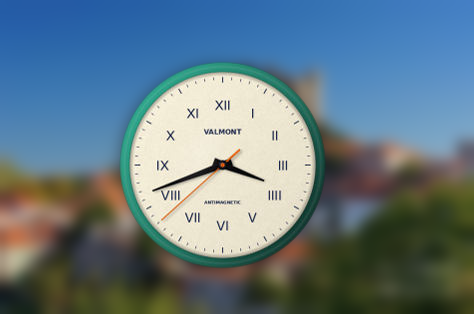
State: 3 h 41 min 38 s
